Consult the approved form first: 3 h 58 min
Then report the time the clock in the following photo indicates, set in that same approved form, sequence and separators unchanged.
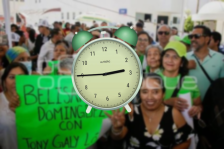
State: 2 h 45 min
